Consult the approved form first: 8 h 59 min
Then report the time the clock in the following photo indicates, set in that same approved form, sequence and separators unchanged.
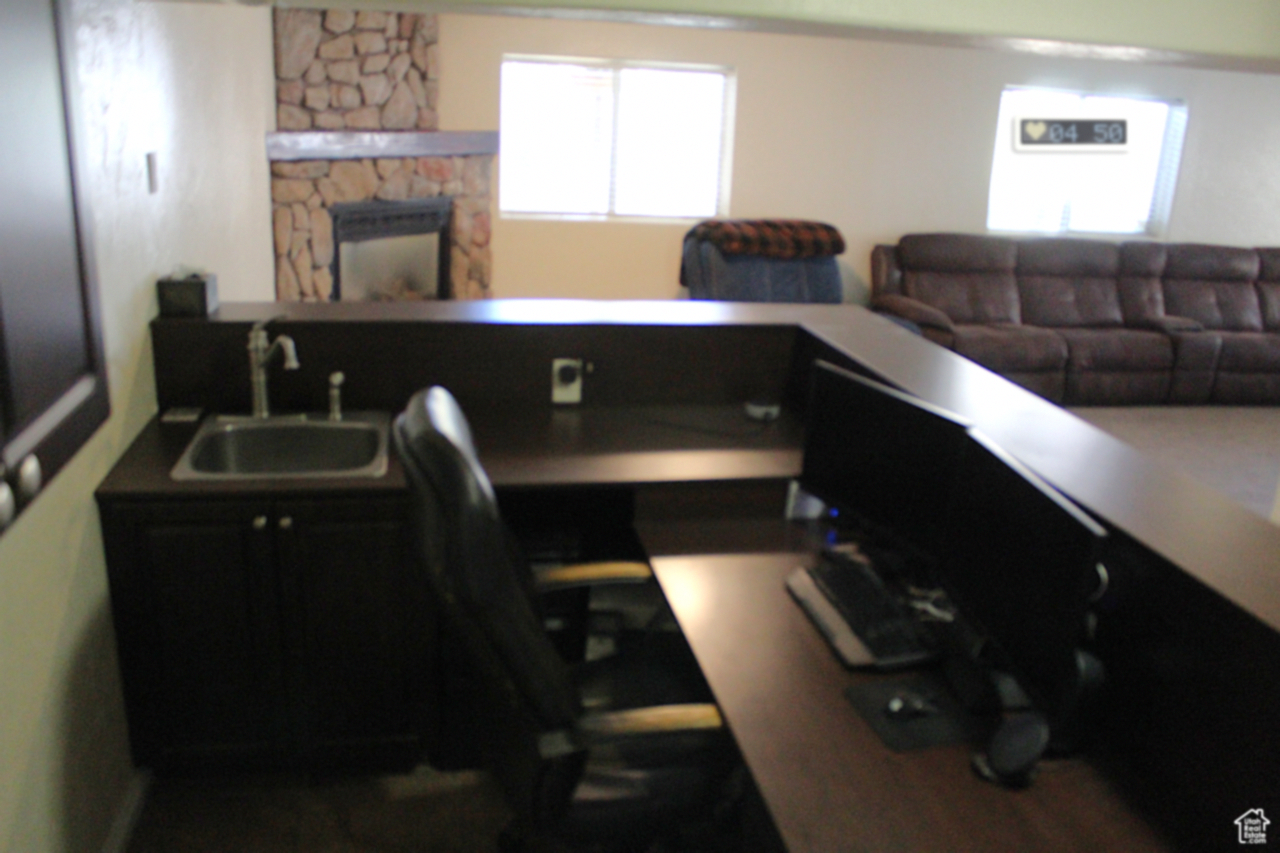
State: 4 h 50 min
